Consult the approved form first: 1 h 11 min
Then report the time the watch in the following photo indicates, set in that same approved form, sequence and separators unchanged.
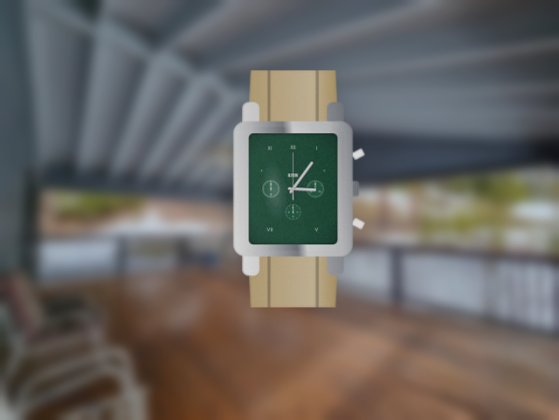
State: 3 h 06 min
